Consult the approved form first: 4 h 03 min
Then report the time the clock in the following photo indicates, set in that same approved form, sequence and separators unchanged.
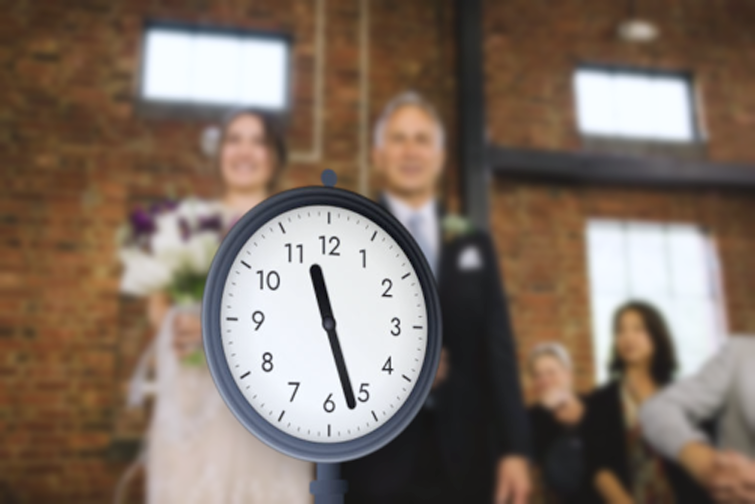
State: 11 h 27 min
